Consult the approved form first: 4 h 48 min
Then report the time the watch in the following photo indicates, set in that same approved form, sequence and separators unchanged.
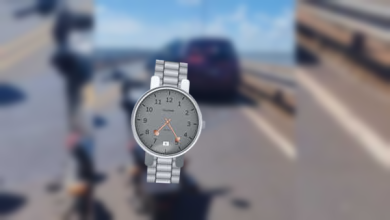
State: 7 h 24 min
